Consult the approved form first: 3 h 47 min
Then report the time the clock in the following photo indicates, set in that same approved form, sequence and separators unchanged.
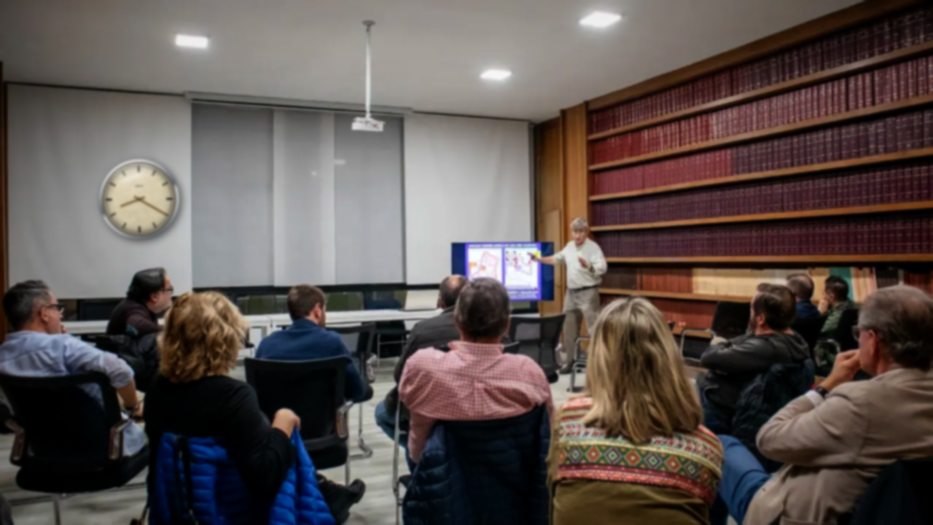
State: 8 h 20 min
